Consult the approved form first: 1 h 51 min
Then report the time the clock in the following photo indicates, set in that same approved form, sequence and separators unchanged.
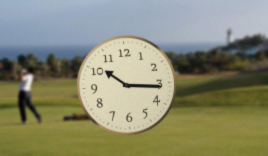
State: 10 h 16 min
